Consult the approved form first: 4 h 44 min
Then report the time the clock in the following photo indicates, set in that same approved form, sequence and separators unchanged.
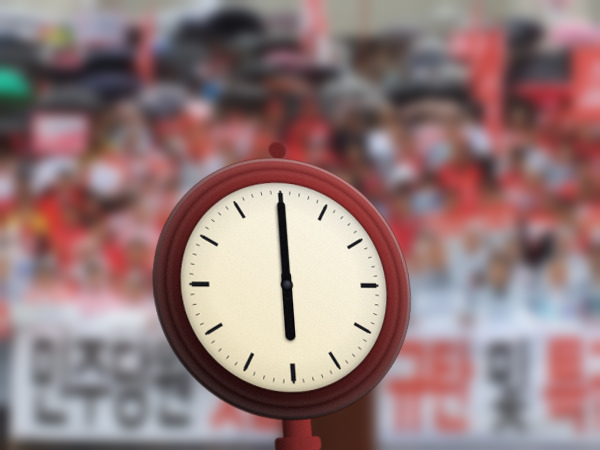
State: 6 h 00 min
